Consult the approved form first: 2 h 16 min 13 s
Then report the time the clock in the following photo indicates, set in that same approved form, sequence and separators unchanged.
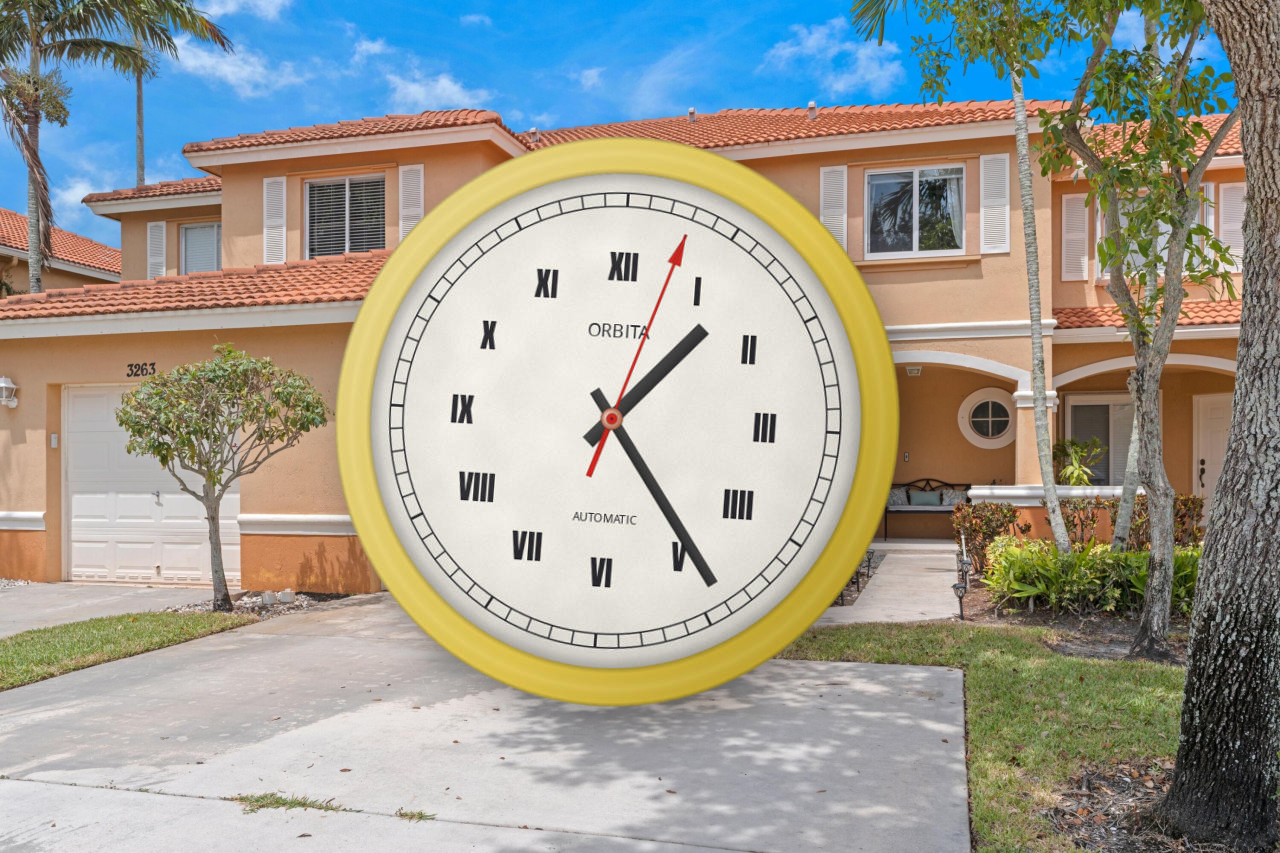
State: 1 h 24 min 03 s
